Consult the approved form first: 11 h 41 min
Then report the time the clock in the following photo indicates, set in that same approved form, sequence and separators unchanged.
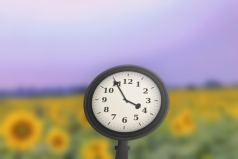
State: 3 h 55 min
